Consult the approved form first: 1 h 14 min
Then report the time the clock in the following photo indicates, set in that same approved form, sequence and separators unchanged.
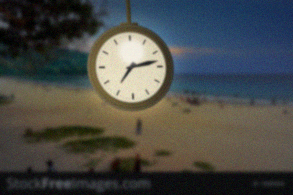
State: 7 h 13 min
